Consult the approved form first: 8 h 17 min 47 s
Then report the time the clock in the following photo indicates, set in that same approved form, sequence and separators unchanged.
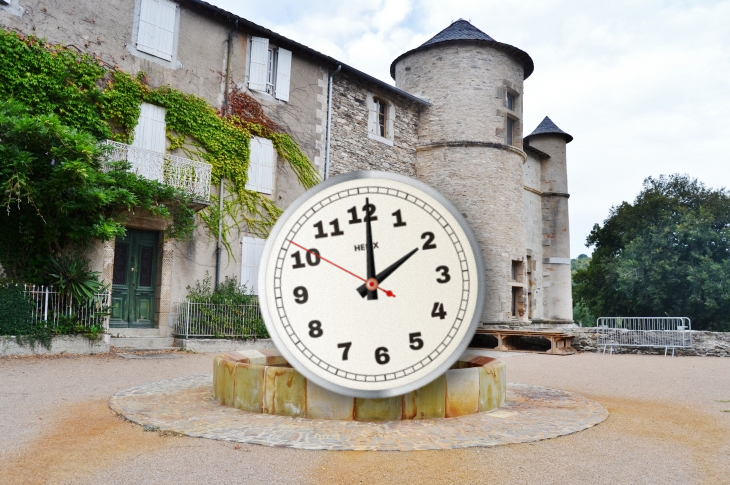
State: 2 h 00 min 51 s
